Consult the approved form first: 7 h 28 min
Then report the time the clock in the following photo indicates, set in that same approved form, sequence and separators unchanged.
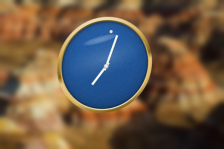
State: 7 h 02 min
